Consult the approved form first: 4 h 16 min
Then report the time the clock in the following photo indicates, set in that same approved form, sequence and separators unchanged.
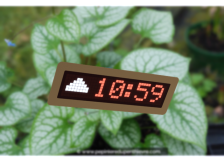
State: 10 h 59 min
